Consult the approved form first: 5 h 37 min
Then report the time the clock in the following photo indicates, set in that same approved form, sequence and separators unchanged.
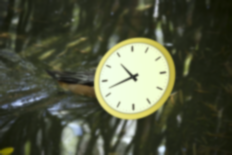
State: 10 h 42 min
